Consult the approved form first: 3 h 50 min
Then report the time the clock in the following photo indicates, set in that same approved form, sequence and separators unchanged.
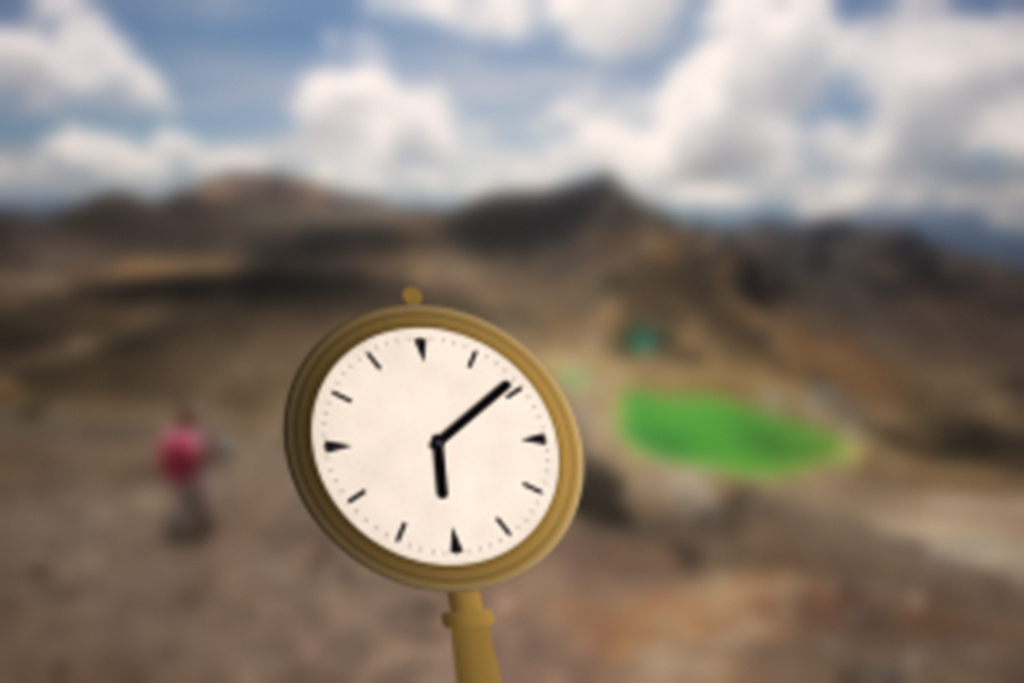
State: 6 h 09 min
